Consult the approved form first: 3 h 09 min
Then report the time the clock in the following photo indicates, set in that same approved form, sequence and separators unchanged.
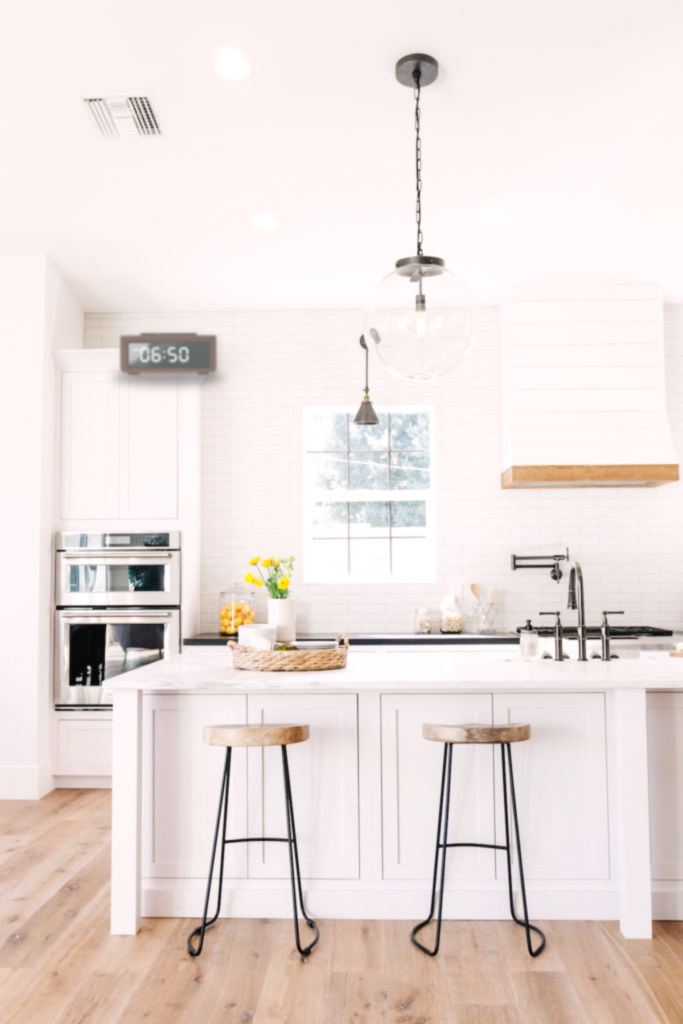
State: 6 h 50 min
